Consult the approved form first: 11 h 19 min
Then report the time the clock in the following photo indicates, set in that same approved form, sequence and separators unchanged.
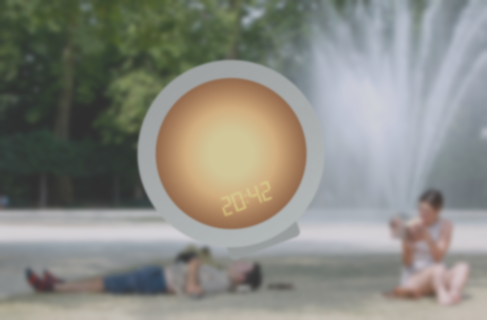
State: 20 h 42 min
